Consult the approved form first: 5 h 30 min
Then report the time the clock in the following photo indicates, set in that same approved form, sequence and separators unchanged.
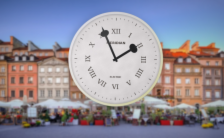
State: 1 h 56 min
